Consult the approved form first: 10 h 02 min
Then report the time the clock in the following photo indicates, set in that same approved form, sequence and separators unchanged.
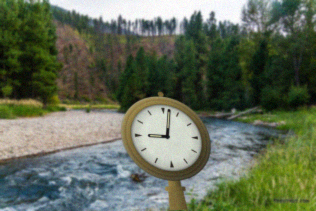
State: 9 h 02 min
